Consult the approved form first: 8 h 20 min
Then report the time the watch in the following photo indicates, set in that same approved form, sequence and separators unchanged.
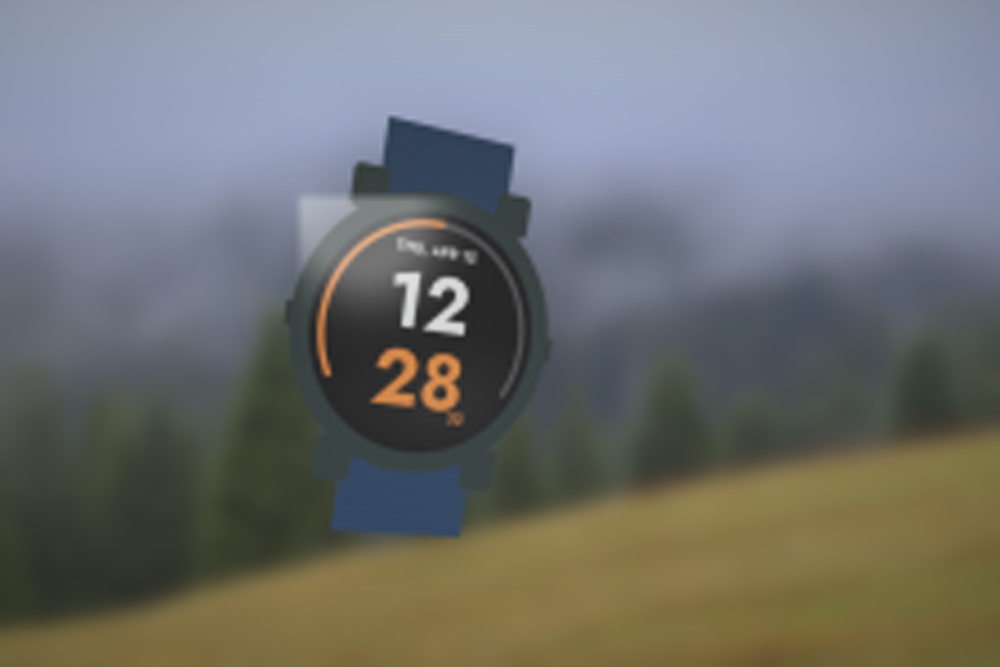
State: 12 h 28 min
